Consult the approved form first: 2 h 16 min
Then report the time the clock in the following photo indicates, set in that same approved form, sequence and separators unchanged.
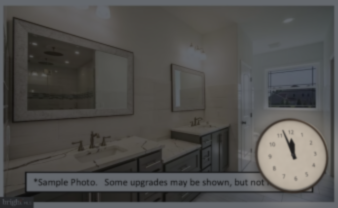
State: 11 h 57 min
